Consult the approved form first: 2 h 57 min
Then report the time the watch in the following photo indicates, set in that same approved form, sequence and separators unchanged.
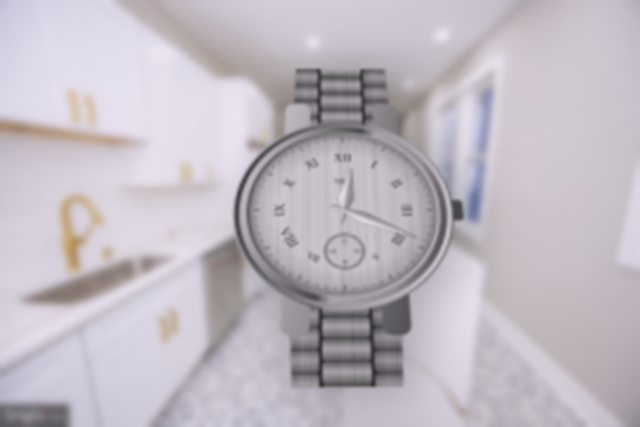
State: 12 h 19 min
